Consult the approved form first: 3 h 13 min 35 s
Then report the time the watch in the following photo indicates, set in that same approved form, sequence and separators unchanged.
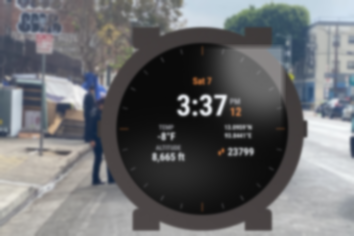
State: 3 h 37 min 12 s
